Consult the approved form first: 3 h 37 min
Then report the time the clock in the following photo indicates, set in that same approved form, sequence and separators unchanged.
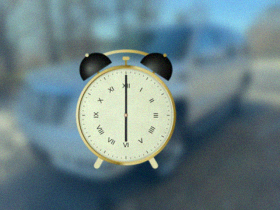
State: 6 h 00 min
